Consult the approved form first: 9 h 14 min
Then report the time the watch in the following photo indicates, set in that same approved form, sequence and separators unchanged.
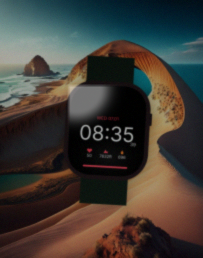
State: 8 h 35 min
